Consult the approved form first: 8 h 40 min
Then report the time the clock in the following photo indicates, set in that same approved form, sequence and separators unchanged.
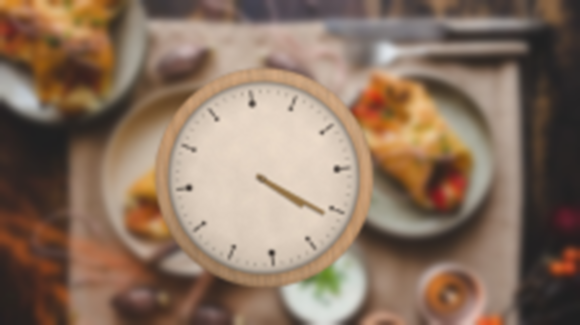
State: 4 h 21 min
